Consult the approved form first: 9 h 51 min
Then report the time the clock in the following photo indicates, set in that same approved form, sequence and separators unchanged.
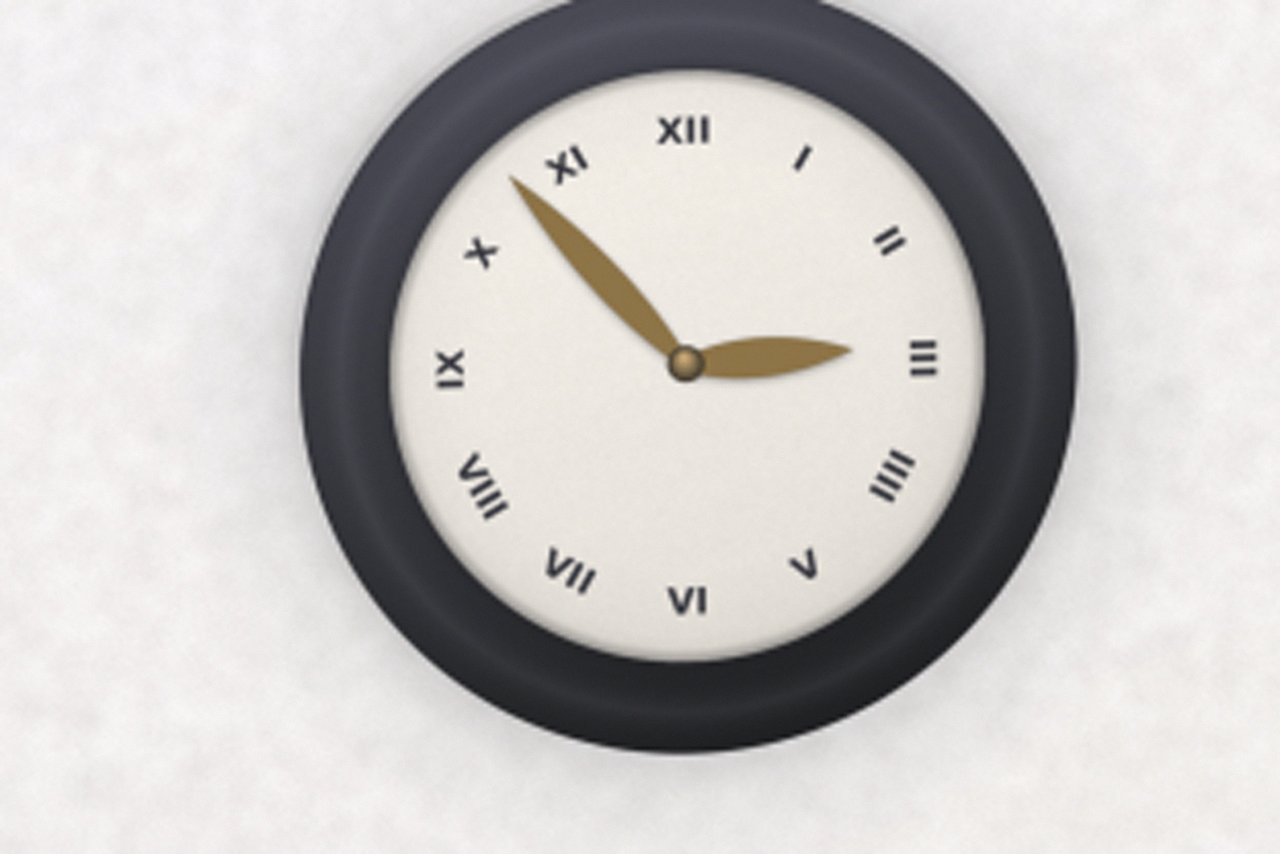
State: 2 h 53 min
